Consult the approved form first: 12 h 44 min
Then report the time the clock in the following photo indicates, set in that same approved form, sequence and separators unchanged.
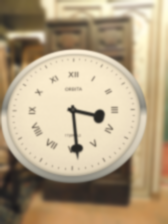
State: 3 h 29 min
